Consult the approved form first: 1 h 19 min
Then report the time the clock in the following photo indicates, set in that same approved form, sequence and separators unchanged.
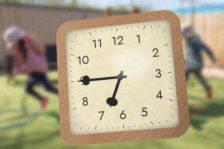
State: 6 h 45 min
